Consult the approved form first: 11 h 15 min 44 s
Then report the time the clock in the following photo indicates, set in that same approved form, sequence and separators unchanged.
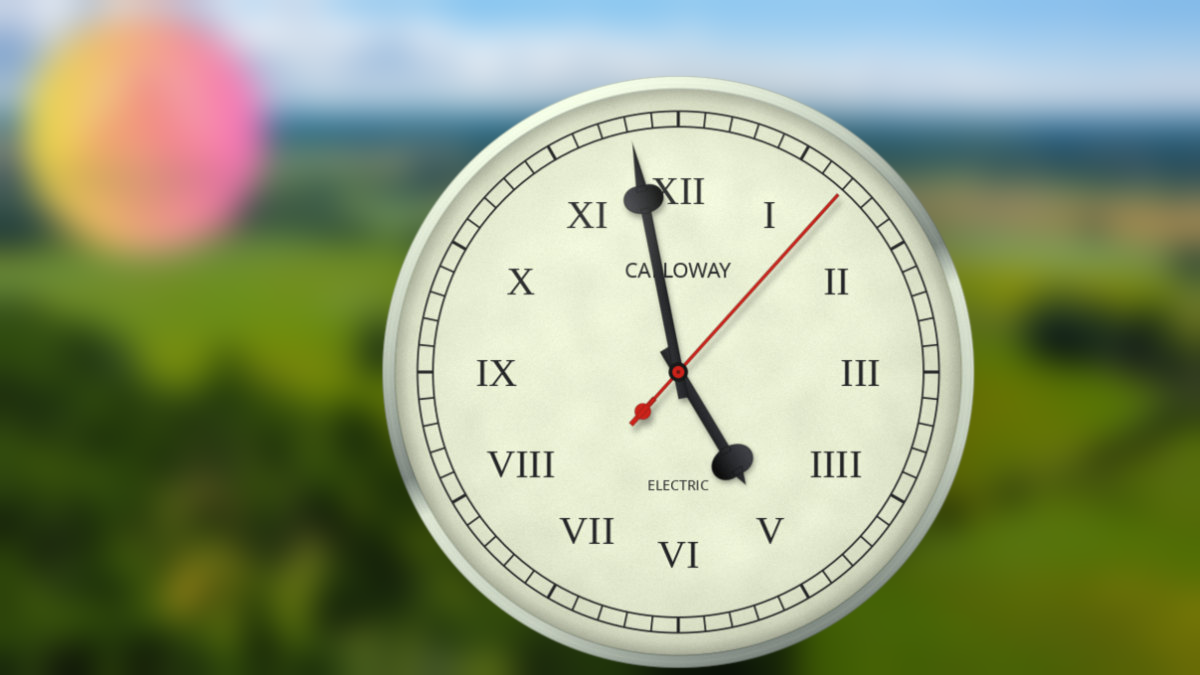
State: 4 h 58 min 07 s
